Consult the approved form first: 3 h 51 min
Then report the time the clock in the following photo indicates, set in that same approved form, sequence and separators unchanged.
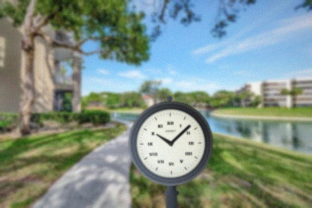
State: 10 h 08 min
